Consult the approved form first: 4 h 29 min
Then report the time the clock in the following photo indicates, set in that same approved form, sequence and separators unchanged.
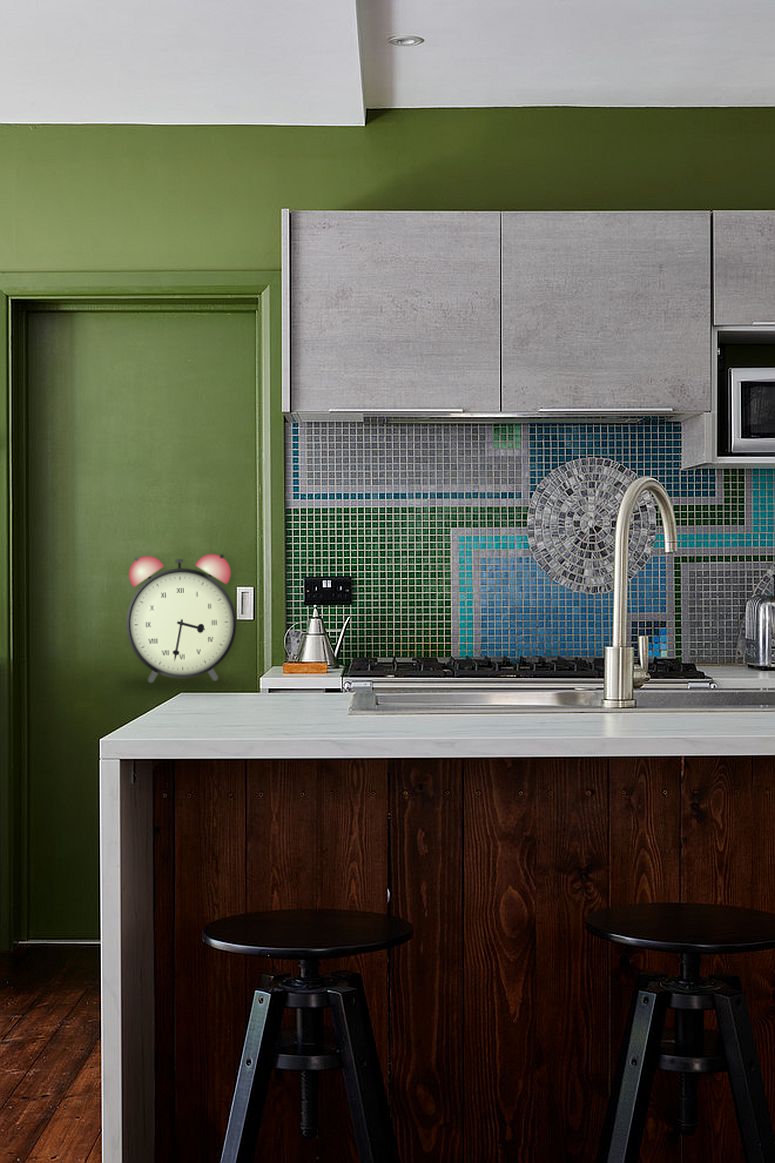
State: 3 h 32 min
